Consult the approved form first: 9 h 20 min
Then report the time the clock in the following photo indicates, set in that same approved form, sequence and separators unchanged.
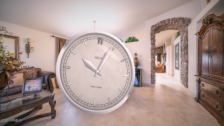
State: 10 h 04 min
